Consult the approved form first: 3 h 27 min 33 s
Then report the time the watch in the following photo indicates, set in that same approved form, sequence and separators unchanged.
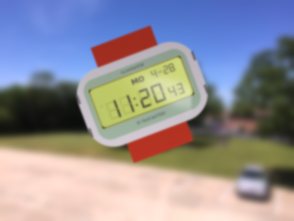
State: 11 h 20 min 43 s
